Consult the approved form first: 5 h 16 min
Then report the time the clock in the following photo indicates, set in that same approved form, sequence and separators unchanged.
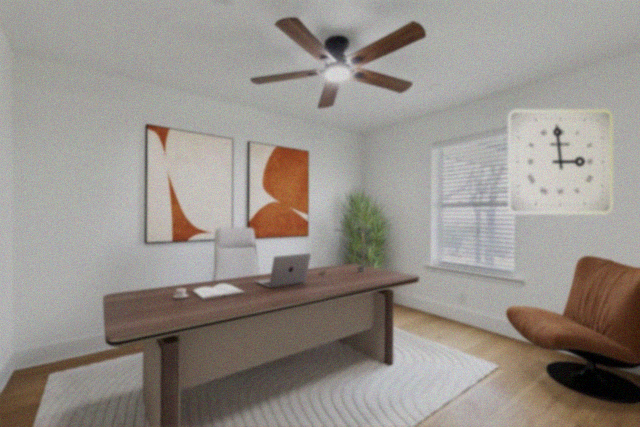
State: 2 h 59 min
